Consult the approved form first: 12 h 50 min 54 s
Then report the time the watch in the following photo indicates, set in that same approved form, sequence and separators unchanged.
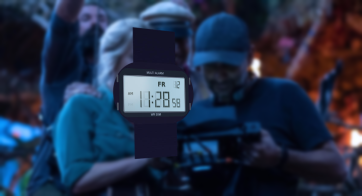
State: 11 h 28 min 58 s
